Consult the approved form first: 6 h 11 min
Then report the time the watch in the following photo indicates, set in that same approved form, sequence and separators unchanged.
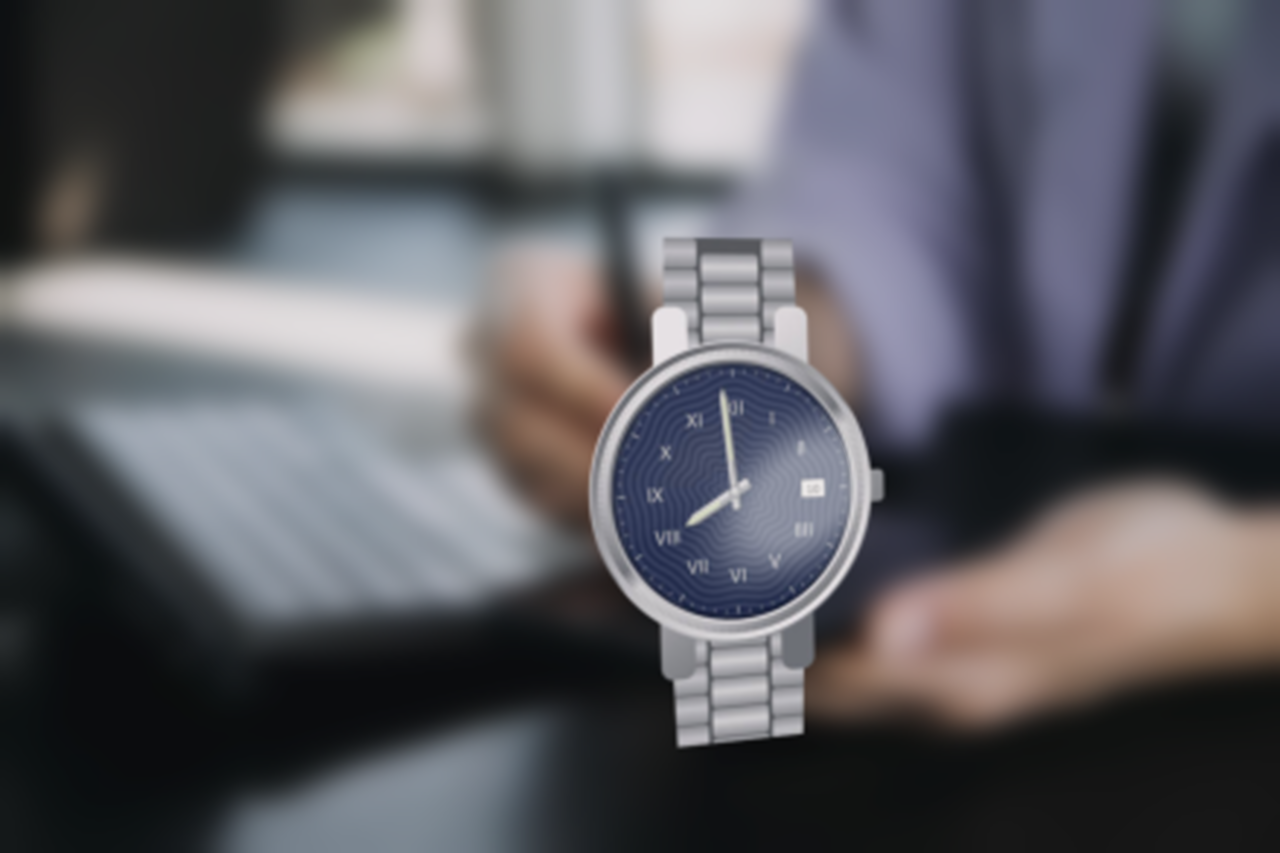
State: 7 h 59 min
